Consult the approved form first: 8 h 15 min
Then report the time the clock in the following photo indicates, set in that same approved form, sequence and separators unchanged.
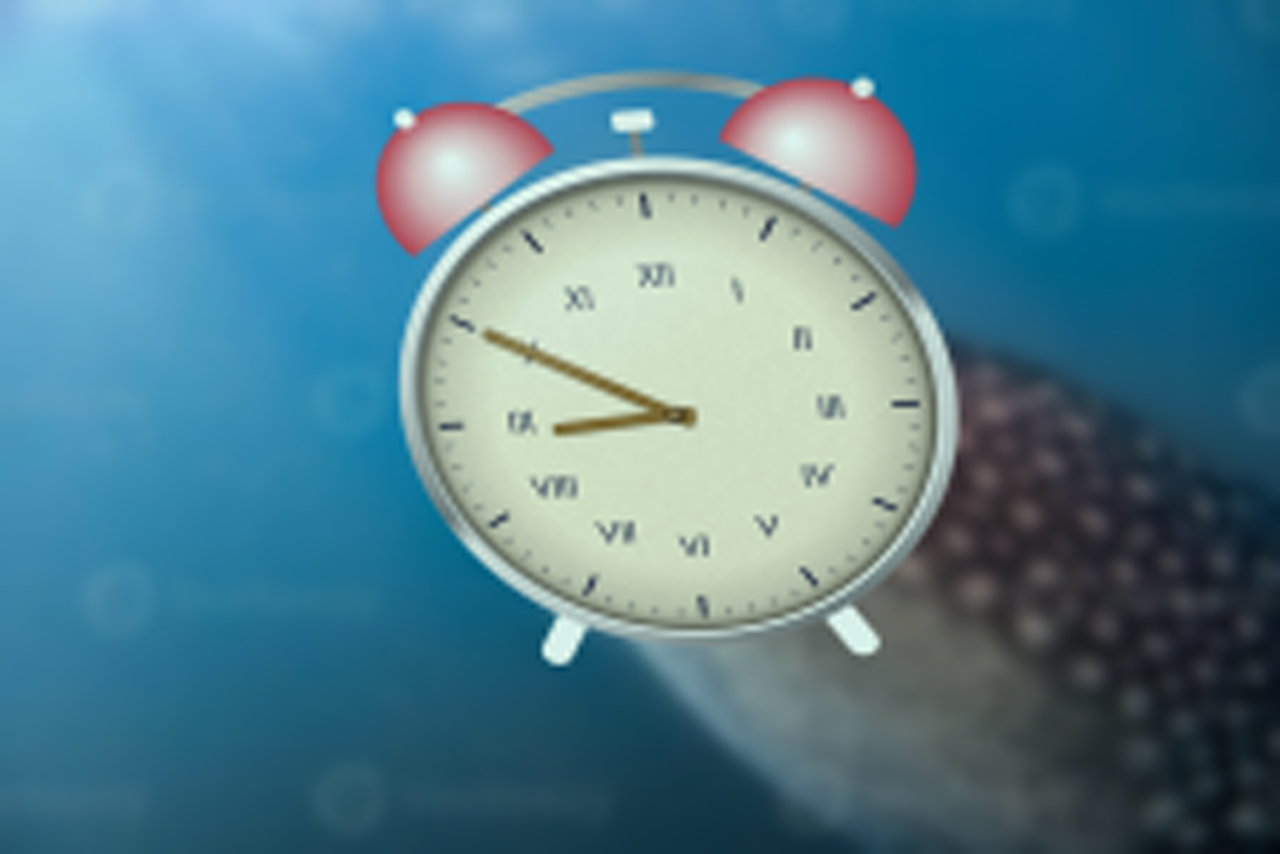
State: 8 h 50 min
